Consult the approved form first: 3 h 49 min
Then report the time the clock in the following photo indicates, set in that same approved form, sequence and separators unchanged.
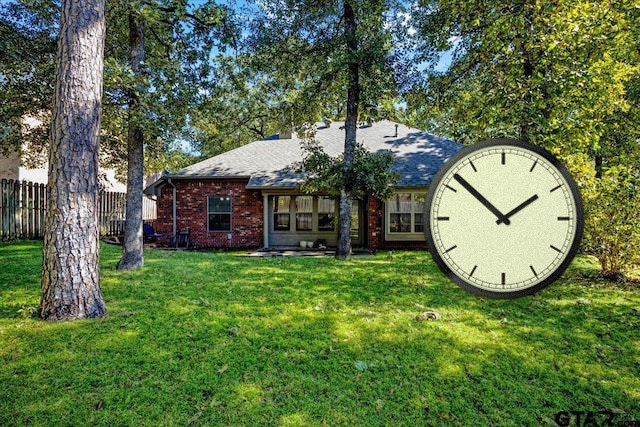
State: 1 h 52 min
